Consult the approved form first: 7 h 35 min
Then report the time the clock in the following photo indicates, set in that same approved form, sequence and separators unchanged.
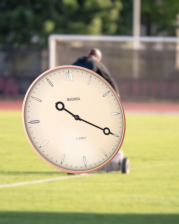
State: 10 h 20 min
